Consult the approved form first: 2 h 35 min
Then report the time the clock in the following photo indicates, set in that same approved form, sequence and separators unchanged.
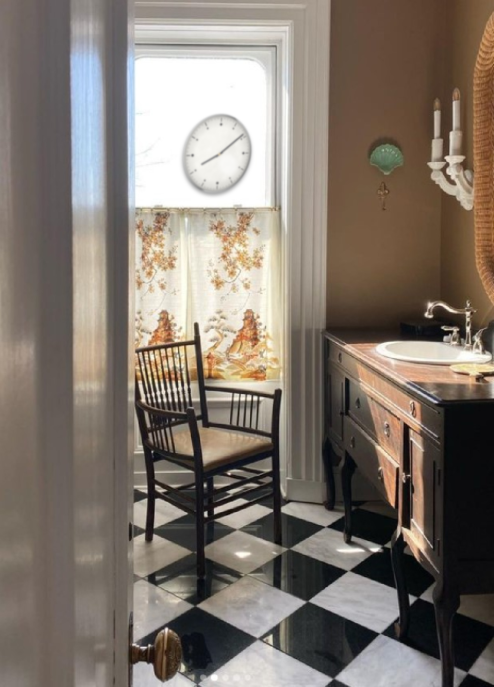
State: 8 h 09 min
